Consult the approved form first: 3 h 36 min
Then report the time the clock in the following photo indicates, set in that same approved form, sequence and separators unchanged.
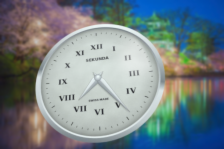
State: 7 h 24 min
